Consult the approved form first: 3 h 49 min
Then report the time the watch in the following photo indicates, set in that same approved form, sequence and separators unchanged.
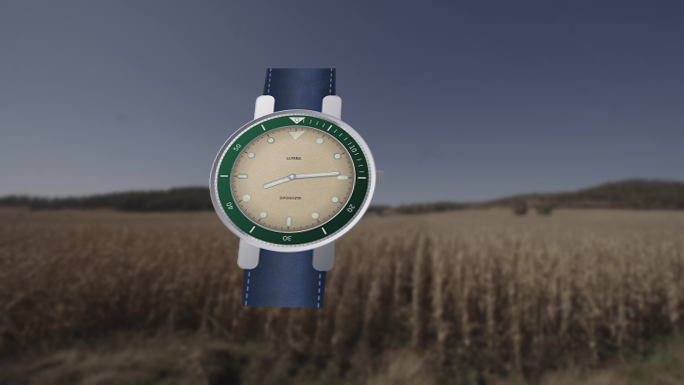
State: 8 h 14 min
